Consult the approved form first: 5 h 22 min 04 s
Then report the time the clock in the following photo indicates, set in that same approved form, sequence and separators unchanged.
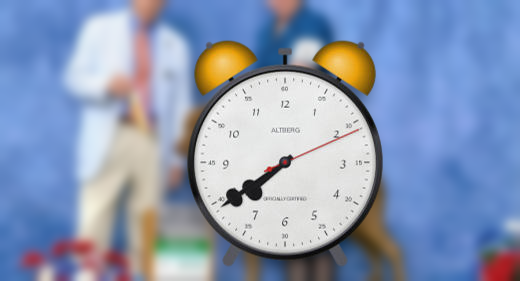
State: 7 h 39 min 11 s
